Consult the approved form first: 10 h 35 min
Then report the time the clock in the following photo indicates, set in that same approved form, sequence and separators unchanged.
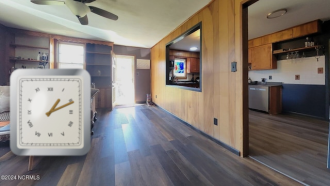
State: 1 h 11 min
